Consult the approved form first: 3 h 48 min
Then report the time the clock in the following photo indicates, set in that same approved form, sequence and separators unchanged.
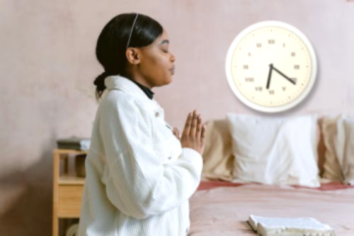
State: 6 h 21 min
